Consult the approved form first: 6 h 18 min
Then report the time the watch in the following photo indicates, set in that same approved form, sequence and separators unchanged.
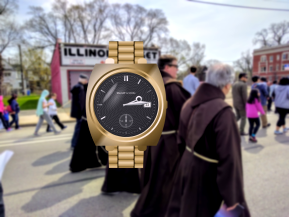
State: 2 h 14 min
